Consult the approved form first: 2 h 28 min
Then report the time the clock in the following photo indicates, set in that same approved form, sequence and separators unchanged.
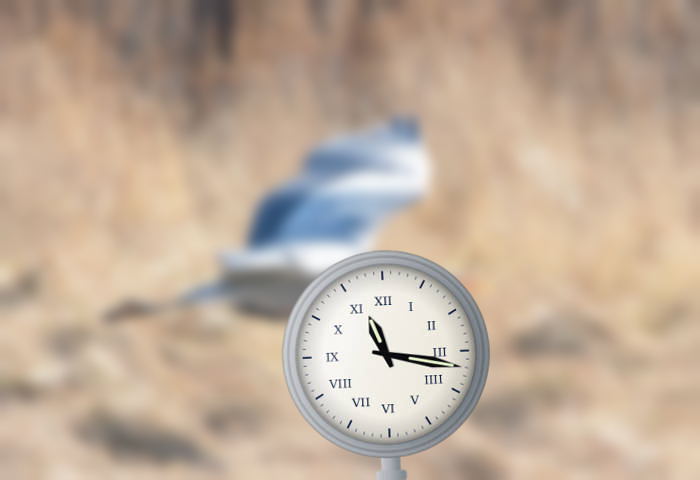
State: 11 h 17 min
